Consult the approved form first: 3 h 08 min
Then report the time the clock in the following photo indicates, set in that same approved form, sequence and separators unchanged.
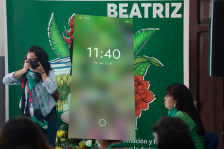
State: 11 h 40 min
